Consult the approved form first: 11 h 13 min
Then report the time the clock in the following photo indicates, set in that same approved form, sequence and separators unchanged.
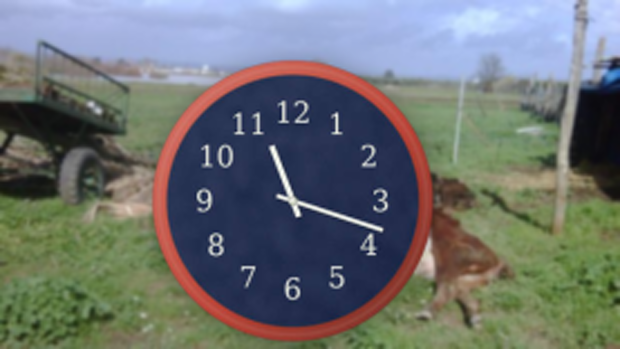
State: 11 h 18 min
